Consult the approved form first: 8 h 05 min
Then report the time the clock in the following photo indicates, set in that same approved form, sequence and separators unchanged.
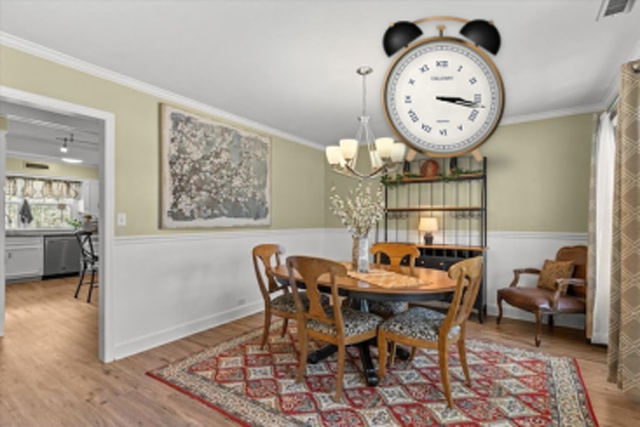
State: 3 h 17 min
